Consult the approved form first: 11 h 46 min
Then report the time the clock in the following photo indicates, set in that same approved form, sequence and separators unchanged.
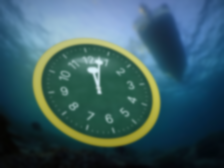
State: 12 h 03 min
